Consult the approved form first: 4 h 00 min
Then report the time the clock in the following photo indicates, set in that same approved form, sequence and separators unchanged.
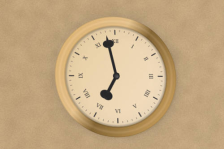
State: 6 h 58 min
